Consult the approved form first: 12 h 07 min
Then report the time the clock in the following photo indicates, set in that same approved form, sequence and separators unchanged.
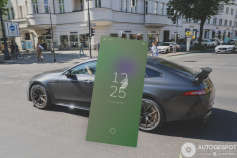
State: 12 h 25 min
